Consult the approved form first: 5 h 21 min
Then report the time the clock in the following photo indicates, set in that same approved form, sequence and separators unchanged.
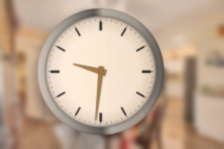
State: 9 h 31 min
